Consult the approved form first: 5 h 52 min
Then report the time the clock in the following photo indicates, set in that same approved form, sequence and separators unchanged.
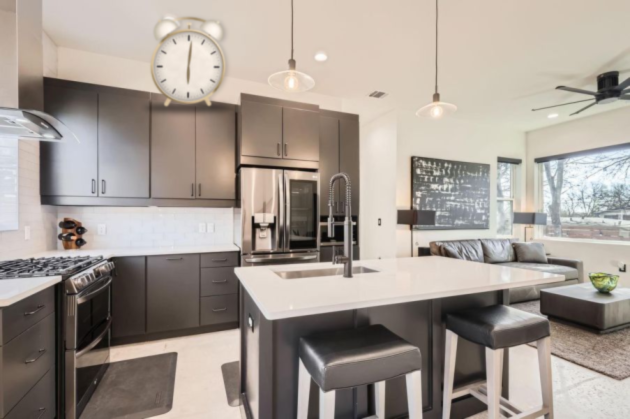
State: 6 h 01 min
